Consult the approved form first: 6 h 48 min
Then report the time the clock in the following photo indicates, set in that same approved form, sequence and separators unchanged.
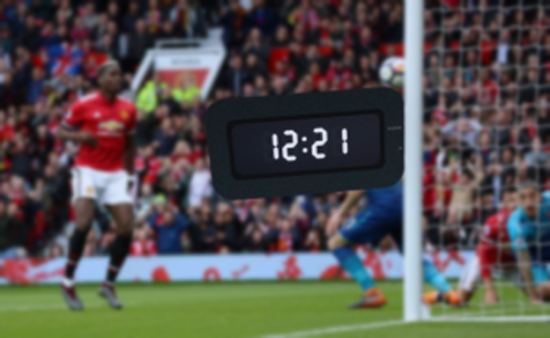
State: 12 h 21 min
